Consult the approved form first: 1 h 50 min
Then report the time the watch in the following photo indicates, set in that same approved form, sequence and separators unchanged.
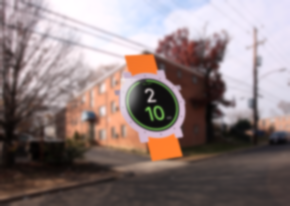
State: 2 h 10 min
